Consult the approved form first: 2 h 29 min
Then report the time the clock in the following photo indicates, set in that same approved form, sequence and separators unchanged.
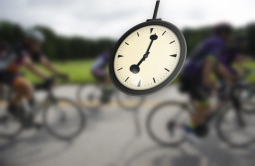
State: 7 h 02 min
